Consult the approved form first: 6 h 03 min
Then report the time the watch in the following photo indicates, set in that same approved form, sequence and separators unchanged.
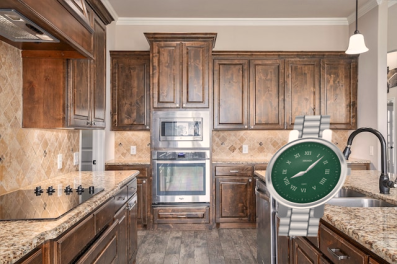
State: 8 h 07 min
